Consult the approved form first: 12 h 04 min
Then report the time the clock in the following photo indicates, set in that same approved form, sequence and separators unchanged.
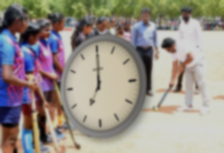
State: 7 h 00 min
